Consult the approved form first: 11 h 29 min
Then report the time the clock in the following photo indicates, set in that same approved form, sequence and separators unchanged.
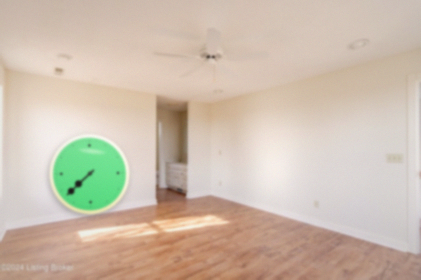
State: 7 h 38 min
